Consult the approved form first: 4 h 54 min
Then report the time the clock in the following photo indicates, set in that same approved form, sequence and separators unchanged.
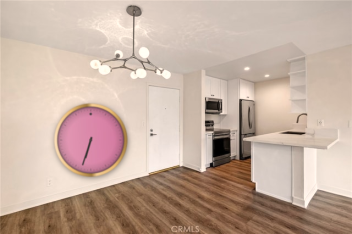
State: 6 h 33 min
